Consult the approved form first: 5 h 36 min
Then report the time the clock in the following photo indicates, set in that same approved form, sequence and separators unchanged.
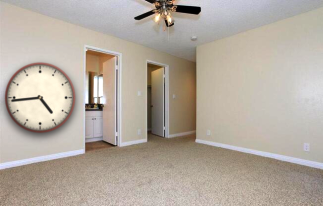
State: 4 h 44 min
